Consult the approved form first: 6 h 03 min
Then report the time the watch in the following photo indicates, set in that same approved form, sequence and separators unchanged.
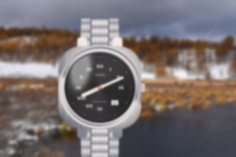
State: 8 h 11 min
